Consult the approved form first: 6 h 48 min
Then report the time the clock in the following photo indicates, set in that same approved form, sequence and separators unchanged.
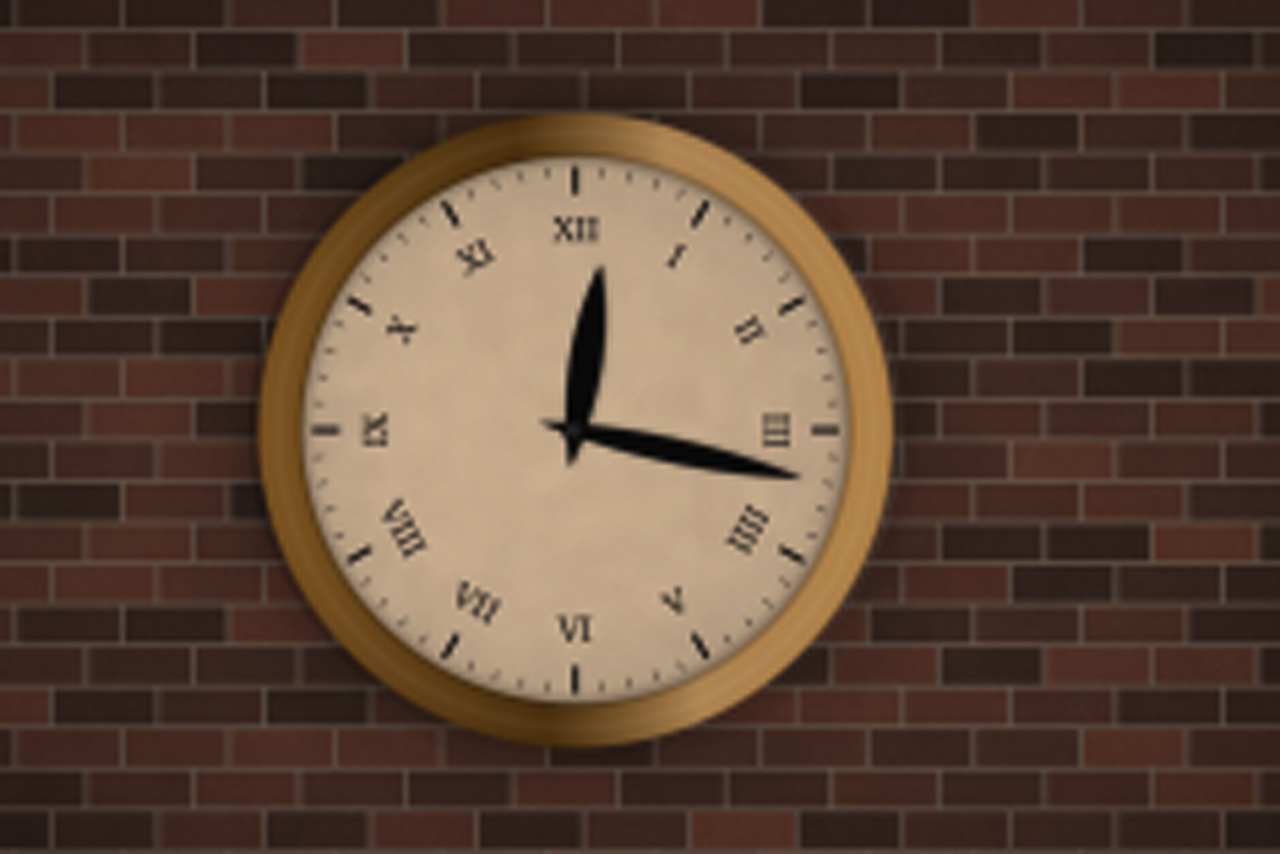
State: 12 h 17 min
